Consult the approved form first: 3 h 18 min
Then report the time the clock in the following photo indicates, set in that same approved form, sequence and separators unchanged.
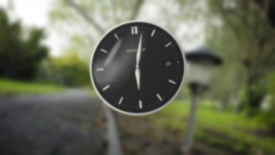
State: 6 h 02 min
